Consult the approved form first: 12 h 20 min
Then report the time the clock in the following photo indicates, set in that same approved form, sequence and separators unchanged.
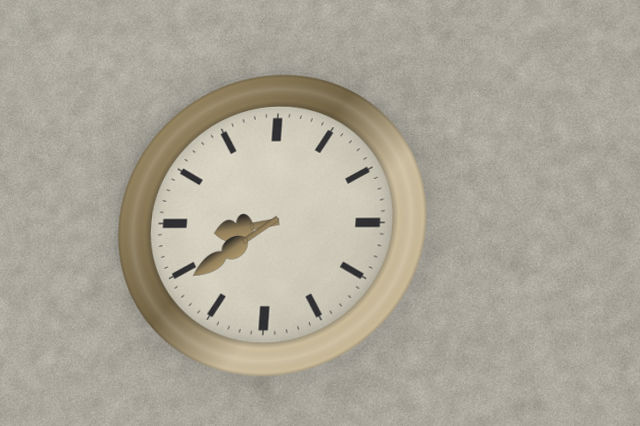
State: 8 h 39 min
